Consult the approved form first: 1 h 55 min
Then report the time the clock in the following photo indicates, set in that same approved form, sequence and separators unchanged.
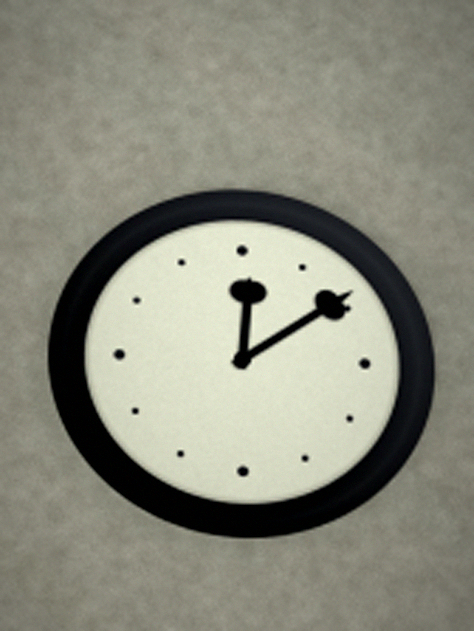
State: 12 h 09 min
